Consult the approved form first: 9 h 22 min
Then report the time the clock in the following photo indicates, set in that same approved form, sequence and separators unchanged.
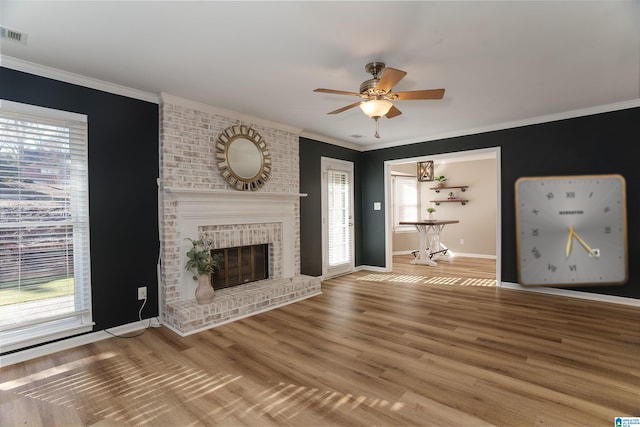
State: 6 h 23 min
